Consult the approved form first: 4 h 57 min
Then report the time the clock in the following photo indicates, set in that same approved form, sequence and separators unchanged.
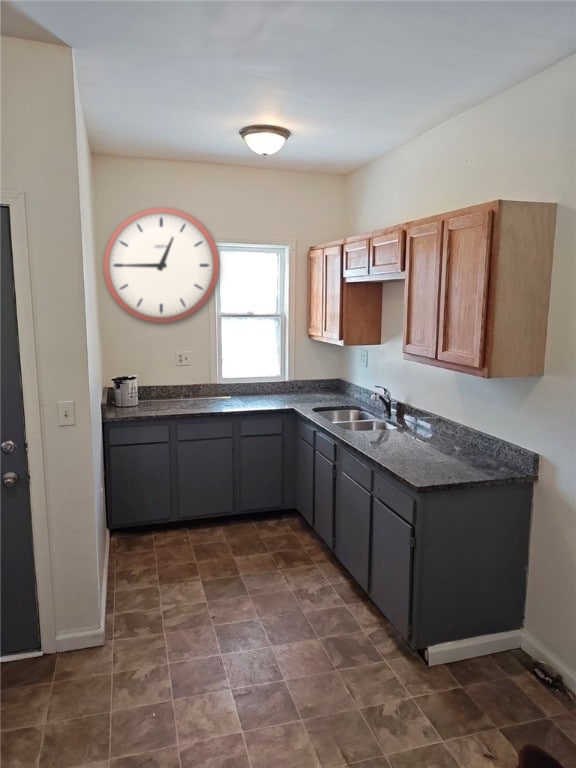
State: 12 h 45 min
